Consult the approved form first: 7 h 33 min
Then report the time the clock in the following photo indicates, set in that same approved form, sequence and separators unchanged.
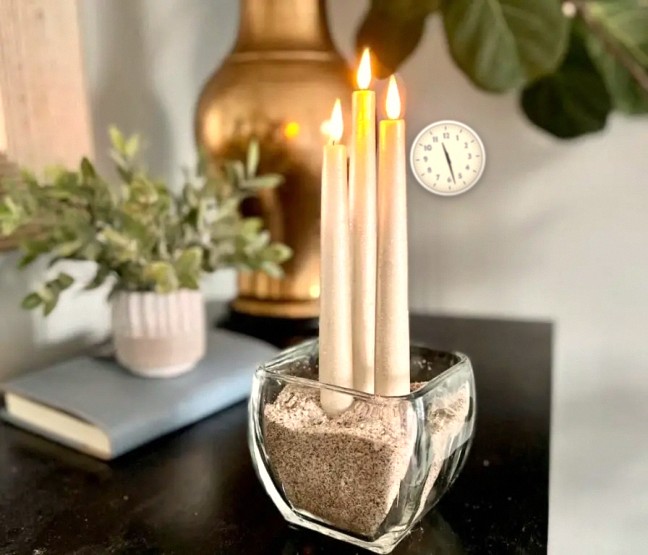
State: 11 h 28 min
